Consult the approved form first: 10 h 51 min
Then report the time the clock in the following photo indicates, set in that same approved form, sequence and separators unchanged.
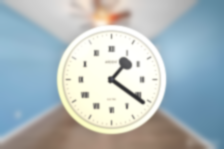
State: 1 h 21 min
